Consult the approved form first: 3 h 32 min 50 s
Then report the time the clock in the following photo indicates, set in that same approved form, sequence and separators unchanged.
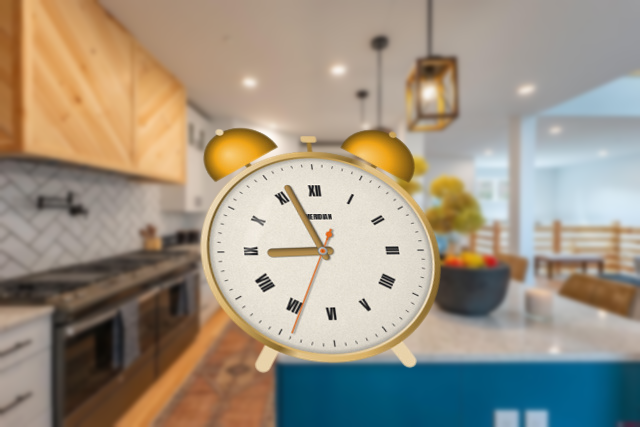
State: 8 h 56 min 34 s
